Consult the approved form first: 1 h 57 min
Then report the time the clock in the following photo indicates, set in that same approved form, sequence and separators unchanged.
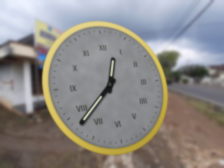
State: 12 h 38 min
